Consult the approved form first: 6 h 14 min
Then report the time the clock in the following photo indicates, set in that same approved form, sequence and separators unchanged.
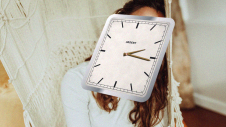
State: 2 h 16 min
